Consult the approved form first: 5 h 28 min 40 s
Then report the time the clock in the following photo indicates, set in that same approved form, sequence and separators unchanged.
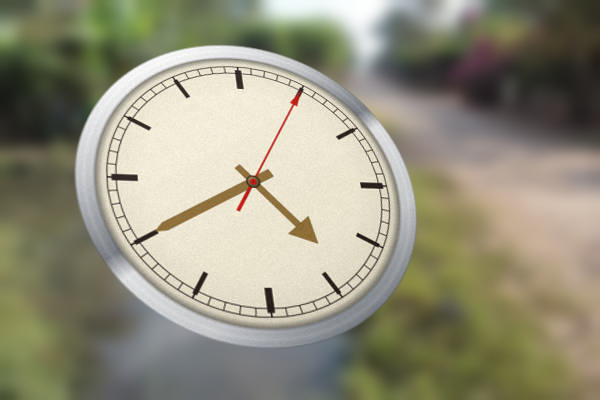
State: 4 h 40 min 05 s
